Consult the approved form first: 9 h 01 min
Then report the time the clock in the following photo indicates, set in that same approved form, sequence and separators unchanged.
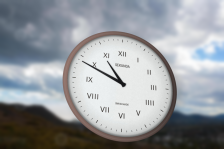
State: 10 h 49 min
